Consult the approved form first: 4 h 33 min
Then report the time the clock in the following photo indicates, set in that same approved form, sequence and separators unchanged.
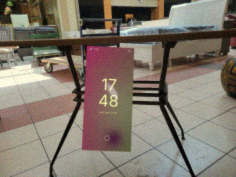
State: 17 h 48 min
